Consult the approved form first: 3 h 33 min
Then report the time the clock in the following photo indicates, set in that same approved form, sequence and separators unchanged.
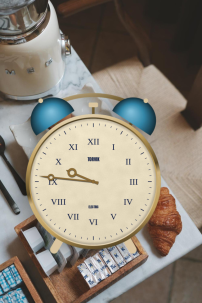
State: 9 h 46 min
